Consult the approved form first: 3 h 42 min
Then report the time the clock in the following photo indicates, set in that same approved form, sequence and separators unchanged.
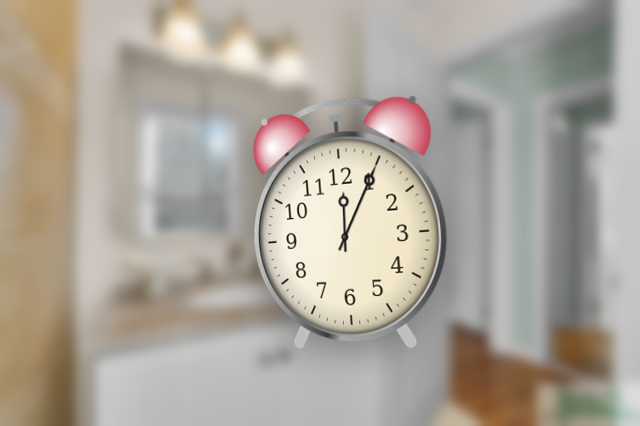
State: 12 h 05 min
